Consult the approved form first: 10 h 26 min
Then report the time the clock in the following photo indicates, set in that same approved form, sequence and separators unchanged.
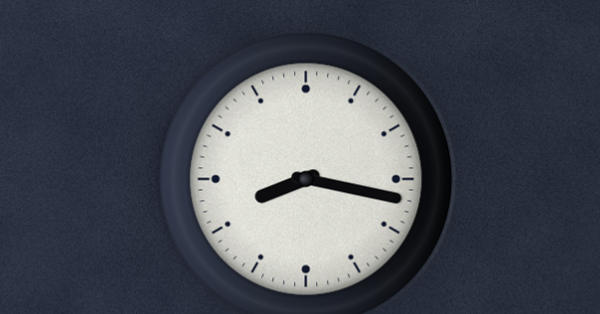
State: 8 h 17 min
